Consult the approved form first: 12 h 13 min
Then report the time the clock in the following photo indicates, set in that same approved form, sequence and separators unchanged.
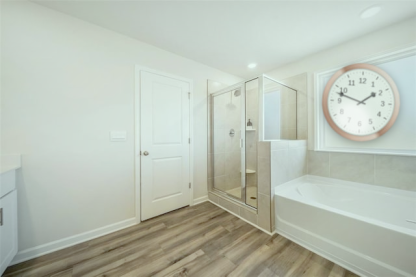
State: 1 h 48 min
